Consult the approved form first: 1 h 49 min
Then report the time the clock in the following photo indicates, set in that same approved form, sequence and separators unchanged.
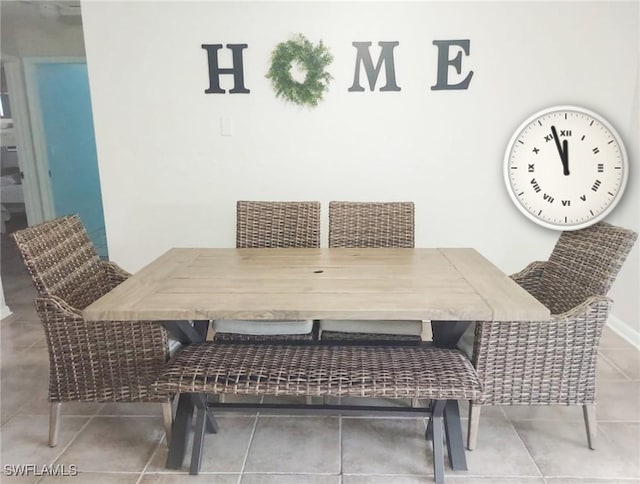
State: 11 h 57 min
